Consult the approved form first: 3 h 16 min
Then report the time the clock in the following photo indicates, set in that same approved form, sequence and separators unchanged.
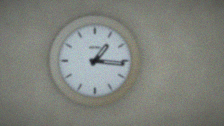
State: 1 h 16 min
